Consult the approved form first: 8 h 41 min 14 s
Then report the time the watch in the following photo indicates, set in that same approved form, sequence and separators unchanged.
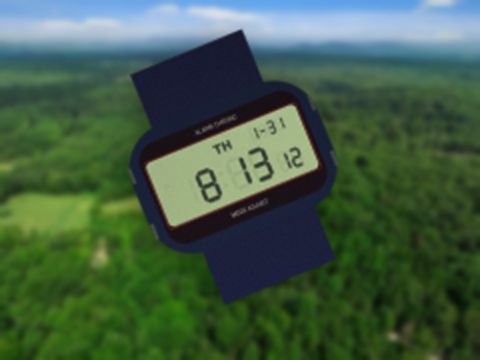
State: 8 h 13 min 12 s
